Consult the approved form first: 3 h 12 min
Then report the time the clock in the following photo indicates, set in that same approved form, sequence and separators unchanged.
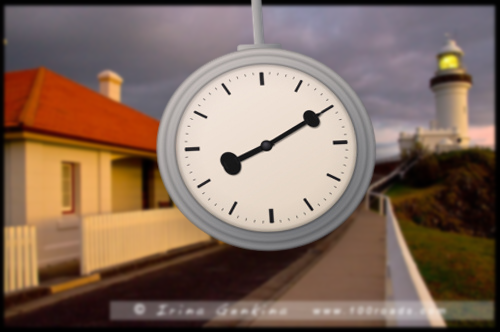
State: 8 h 10 min
